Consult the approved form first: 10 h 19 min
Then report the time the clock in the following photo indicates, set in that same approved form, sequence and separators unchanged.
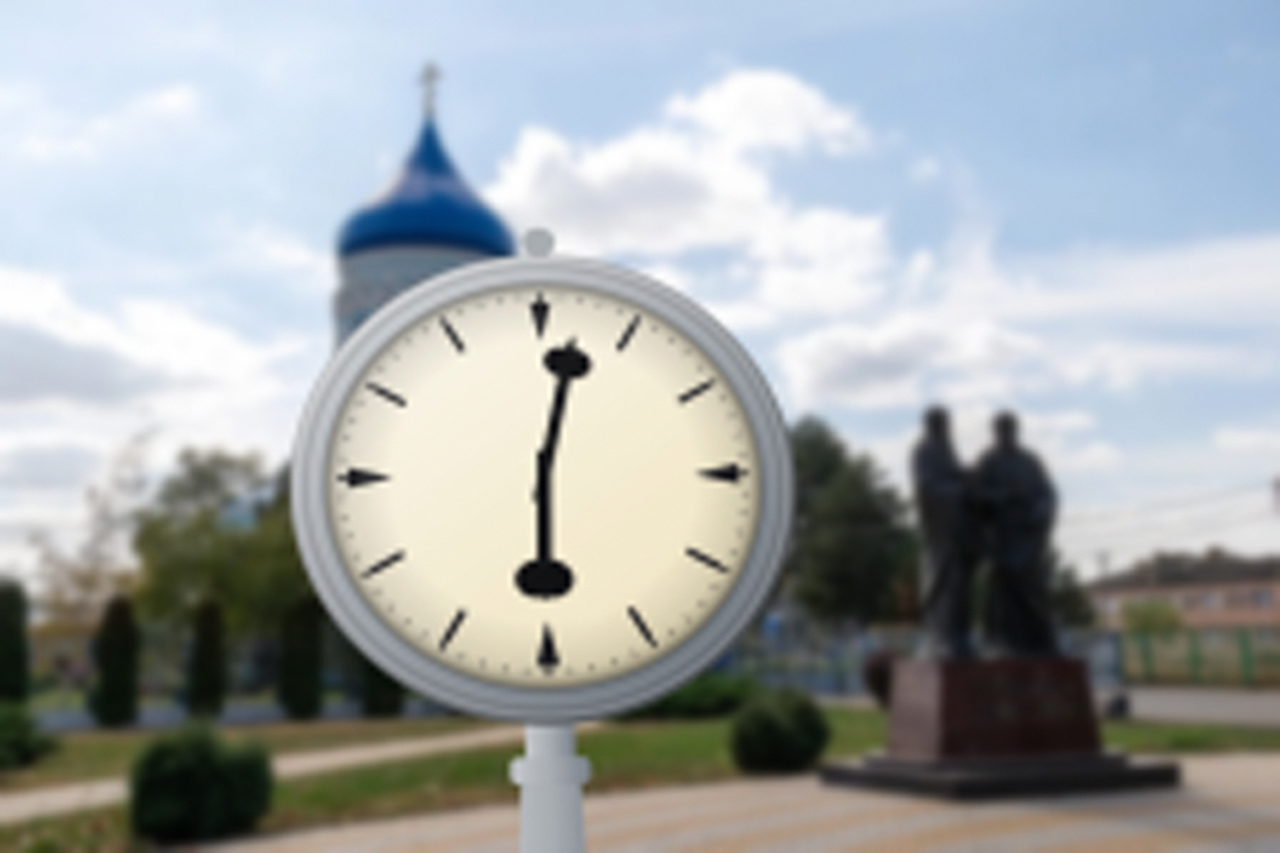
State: 6 h 02 min
